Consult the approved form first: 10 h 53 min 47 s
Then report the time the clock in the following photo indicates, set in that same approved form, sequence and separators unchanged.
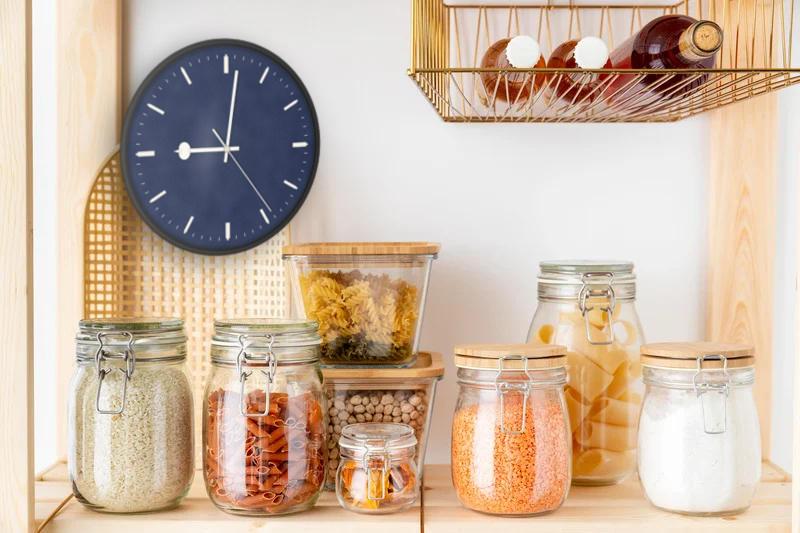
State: 9 h 01 min 24 s
